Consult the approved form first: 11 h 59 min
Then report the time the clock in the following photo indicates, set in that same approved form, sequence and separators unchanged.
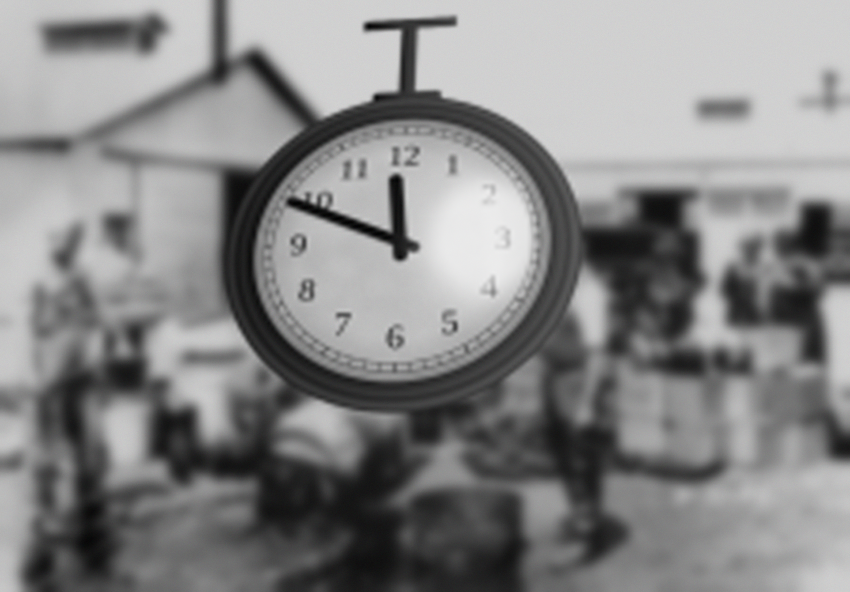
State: 11 h 49 min
